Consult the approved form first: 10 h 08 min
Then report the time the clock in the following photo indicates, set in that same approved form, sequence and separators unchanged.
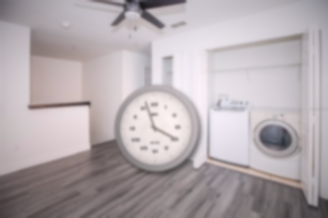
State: 3 h 57 min
